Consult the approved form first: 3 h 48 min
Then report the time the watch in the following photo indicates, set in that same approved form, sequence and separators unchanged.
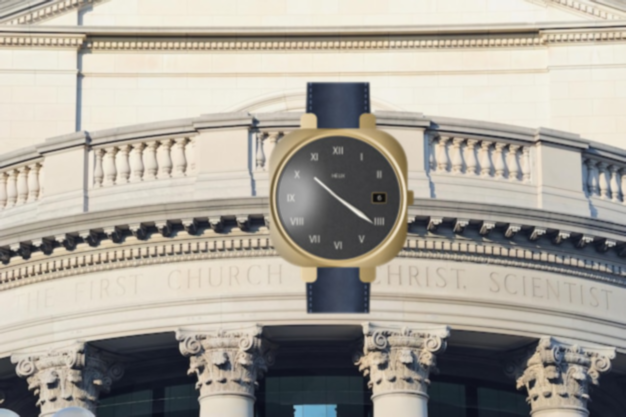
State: 10 h 21 min
